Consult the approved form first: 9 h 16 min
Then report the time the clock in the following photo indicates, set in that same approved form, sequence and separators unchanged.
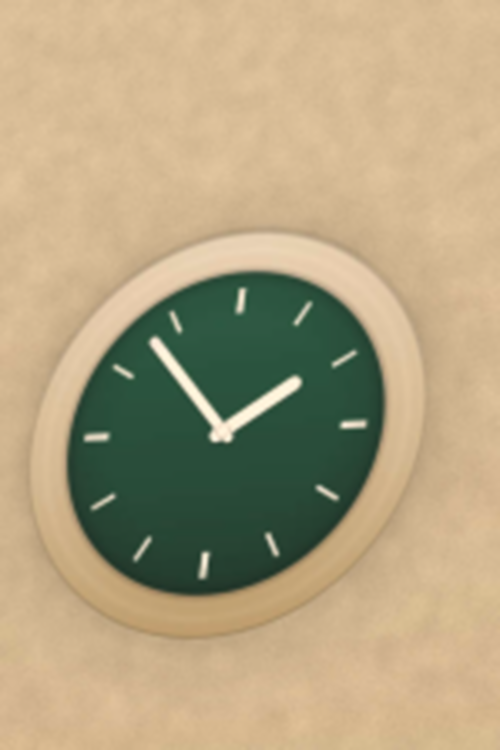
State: 1 h 53 min
